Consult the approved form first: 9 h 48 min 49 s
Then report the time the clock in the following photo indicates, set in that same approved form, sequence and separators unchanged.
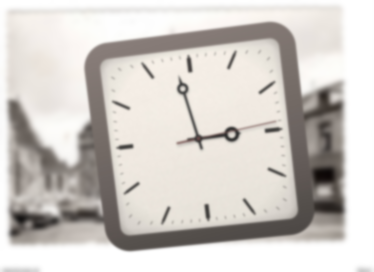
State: 2 h 58 min 14 s
